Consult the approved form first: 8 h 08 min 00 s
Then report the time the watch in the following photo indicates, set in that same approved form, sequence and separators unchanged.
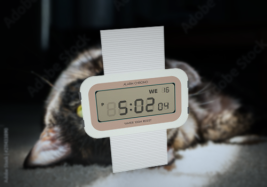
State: 5 h 02 min 04 s
